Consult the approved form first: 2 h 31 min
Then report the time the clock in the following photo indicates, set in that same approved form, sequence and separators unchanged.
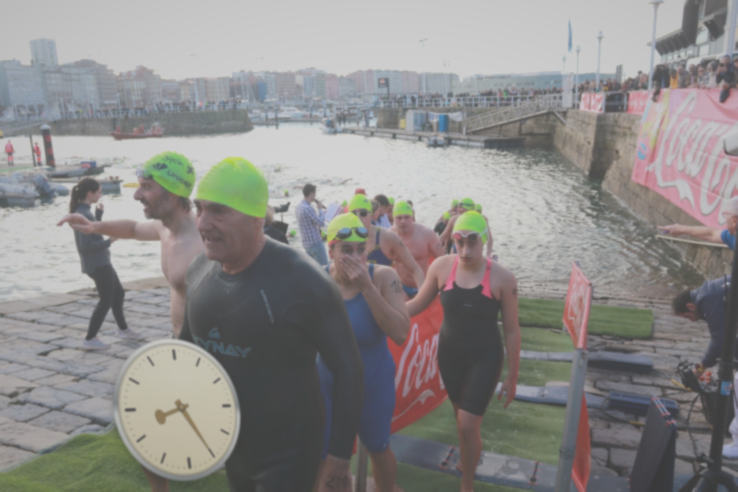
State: 8 h 25 min
